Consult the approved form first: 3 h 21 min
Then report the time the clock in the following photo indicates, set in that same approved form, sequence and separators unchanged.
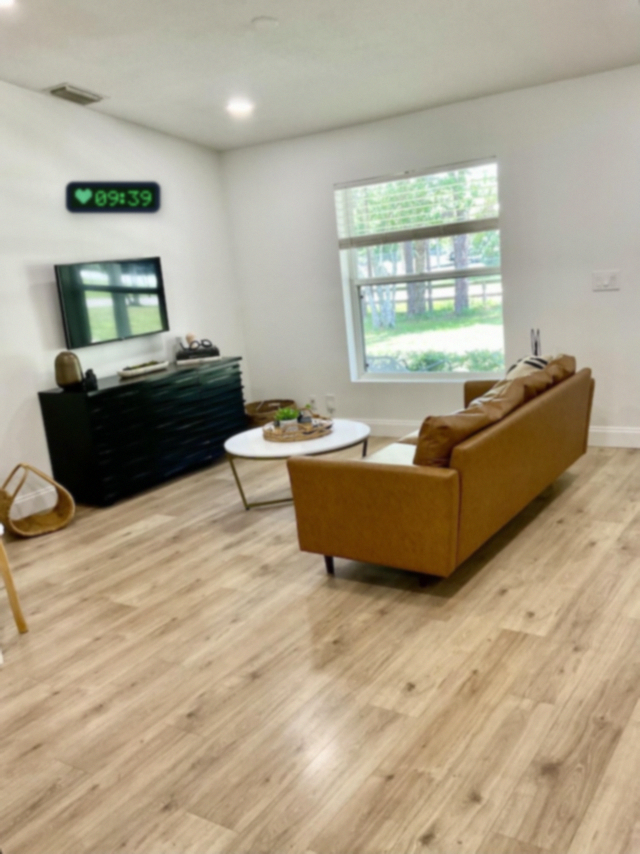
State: 9 h 39 min
